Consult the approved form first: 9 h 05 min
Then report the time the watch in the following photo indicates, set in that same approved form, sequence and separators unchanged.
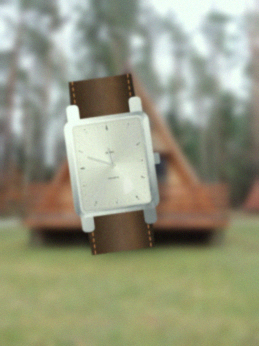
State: 11 h 49 min
